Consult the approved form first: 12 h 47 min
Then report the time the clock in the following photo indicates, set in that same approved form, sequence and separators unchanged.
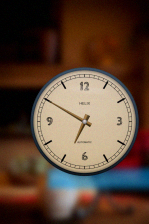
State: 6 h 50 min
